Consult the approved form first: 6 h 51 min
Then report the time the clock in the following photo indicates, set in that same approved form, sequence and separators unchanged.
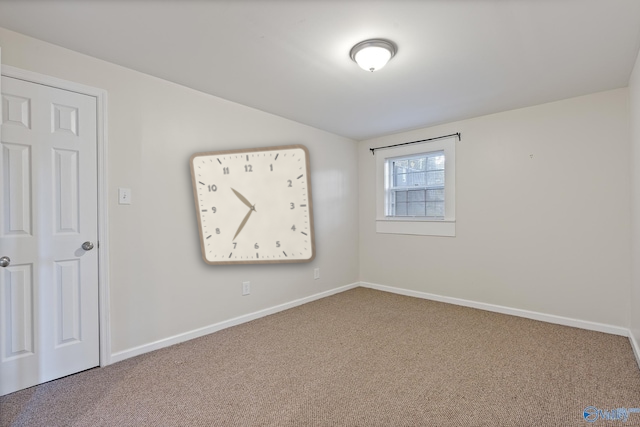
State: 10 h 36 min
